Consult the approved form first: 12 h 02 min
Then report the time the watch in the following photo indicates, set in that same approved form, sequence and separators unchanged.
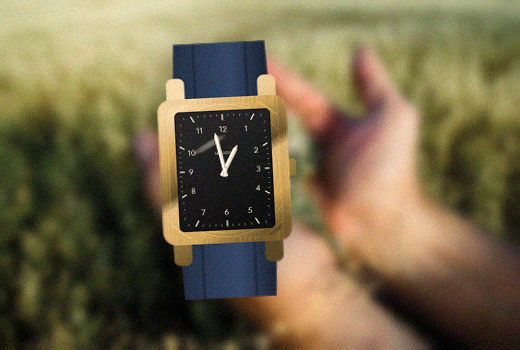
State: 12 h 58 min
